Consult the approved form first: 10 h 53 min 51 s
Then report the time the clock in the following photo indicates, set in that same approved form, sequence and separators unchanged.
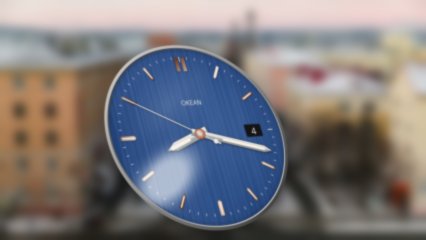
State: 8 h 17 min 50 s
